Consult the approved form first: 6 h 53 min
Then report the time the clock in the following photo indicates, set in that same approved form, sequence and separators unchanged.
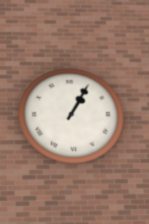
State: 1 h 05 min
